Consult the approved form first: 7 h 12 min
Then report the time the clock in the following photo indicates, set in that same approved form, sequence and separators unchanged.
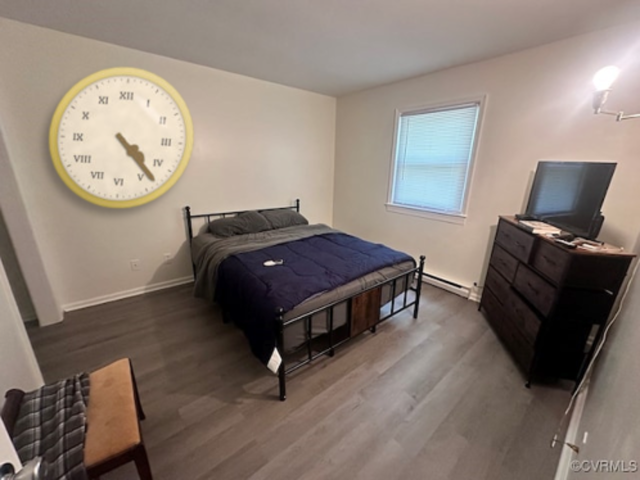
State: 4 h 23 min
